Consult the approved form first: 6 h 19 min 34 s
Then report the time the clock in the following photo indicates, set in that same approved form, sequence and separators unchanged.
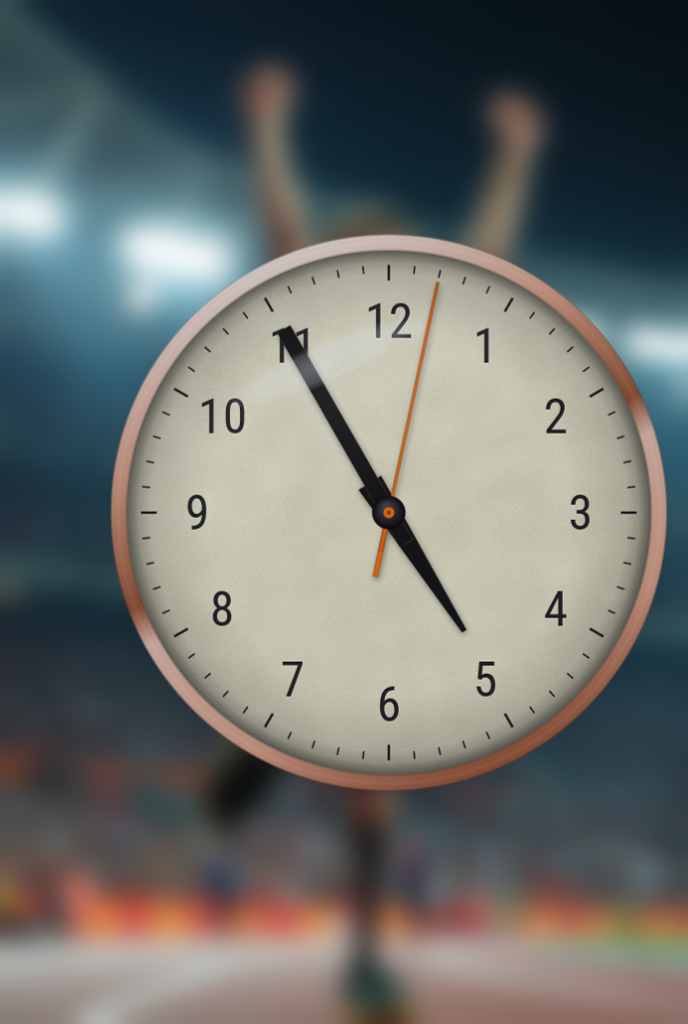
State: 4 h 55 min 02 s
